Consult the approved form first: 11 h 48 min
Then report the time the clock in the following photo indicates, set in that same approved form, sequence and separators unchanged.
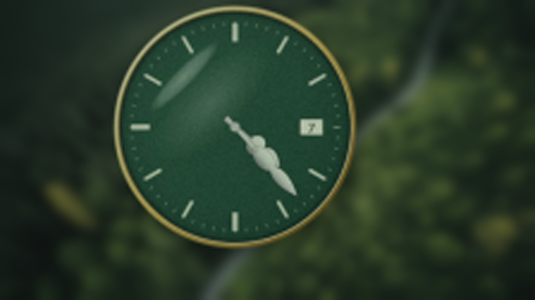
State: 4 h 23 min
